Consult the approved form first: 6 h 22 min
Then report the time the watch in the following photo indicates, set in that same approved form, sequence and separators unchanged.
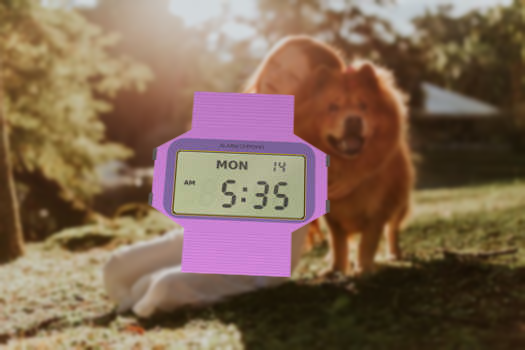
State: 5 h 35 min
